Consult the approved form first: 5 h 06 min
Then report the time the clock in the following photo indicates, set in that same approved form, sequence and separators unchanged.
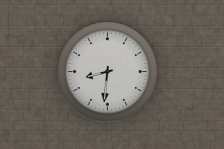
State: 8 h 31 min
